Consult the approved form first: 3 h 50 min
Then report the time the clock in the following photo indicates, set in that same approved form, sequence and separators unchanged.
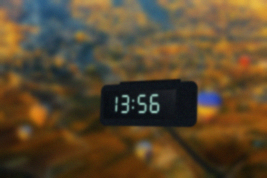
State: 13 h 56 min
